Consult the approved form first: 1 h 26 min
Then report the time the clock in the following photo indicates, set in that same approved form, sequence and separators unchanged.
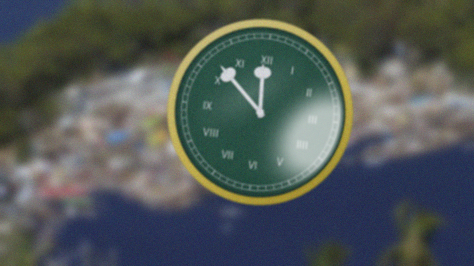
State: 11 h 52 min
